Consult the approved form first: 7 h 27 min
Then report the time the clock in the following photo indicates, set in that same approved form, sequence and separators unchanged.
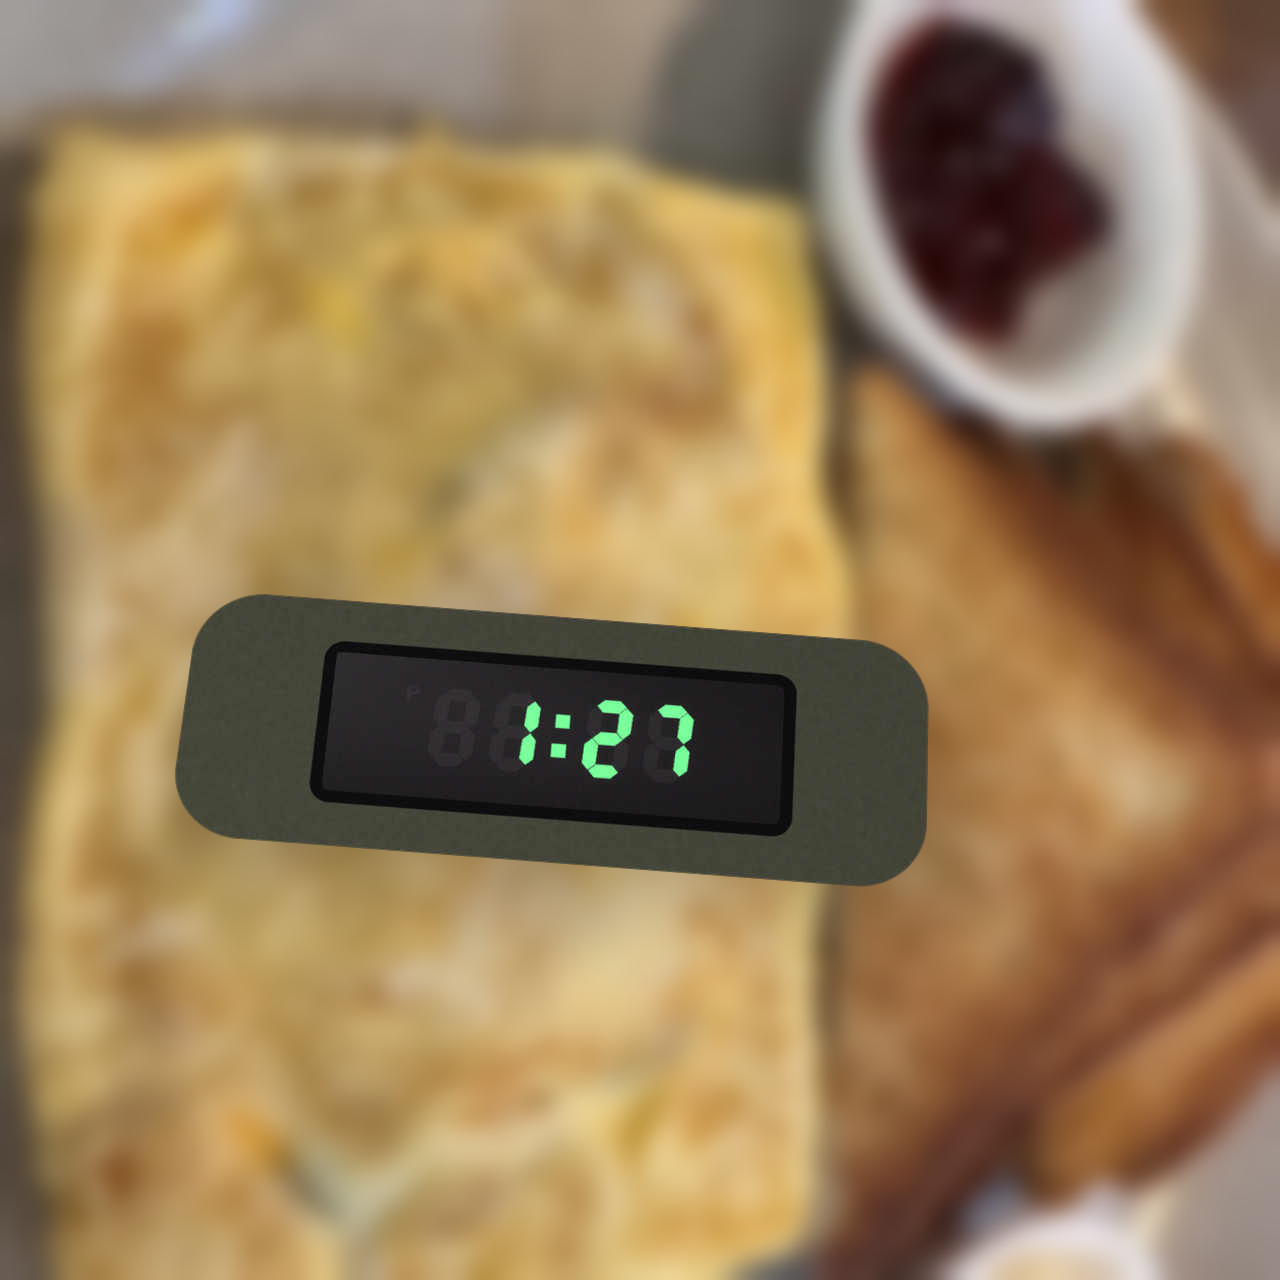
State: 1 h 27 min
